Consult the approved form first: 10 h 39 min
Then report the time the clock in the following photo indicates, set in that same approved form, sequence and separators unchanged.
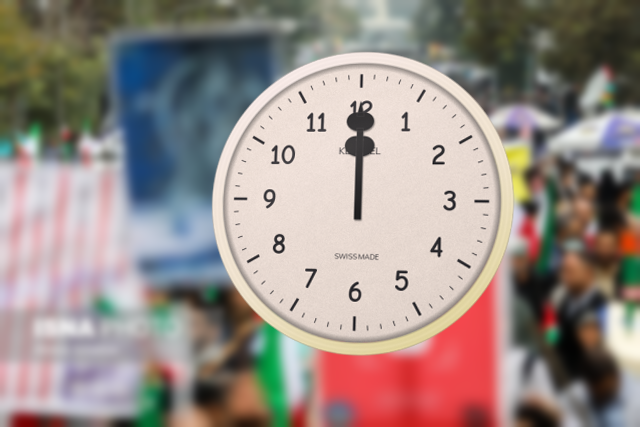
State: 12 h 00 min
